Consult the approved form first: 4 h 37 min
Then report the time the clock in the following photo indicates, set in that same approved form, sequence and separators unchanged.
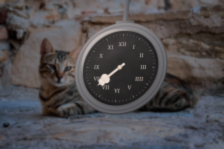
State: 7 h 38 min
